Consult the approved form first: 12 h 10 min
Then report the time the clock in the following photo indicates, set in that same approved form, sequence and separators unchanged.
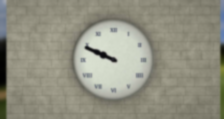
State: 9 h 49 min
